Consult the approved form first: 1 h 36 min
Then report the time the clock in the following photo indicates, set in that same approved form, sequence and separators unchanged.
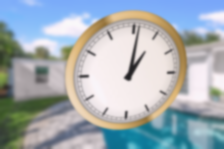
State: 1 h 01 min
